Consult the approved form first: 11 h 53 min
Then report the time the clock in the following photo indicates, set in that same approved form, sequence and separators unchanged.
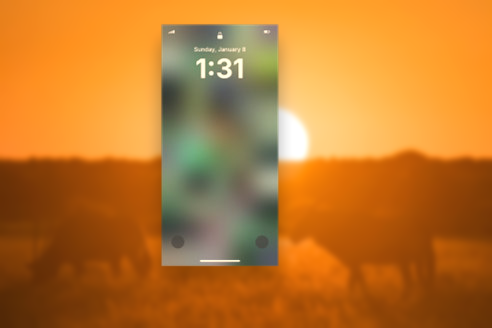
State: 1 h 31 min
